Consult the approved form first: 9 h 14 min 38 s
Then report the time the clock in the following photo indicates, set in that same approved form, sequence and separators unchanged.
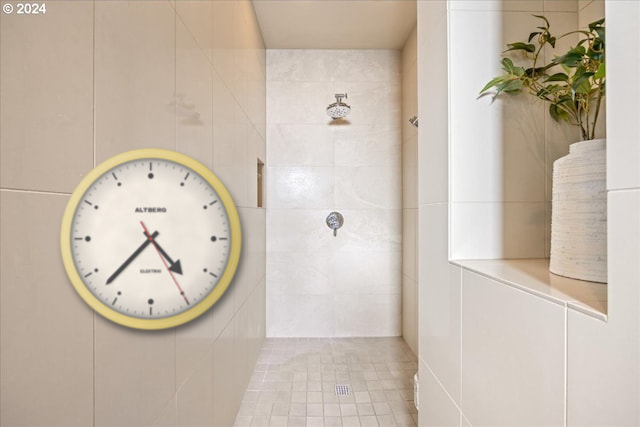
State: 4 h 37 min 25 s
